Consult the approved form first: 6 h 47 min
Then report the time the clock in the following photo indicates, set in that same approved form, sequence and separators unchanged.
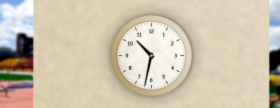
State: 10 h 32 min
